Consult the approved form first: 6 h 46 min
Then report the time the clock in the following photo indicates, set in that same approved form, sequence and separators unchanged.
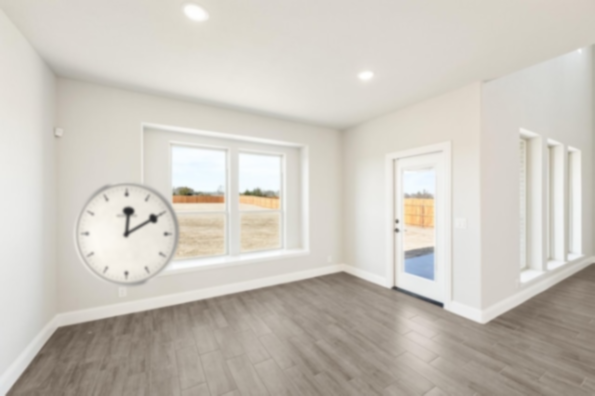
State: 12 h 10 min
